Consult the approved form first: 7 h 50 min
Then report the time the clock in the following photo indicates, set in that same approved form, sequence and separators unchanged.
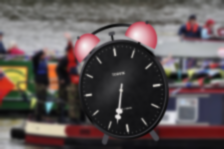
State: 6 h 33 min
